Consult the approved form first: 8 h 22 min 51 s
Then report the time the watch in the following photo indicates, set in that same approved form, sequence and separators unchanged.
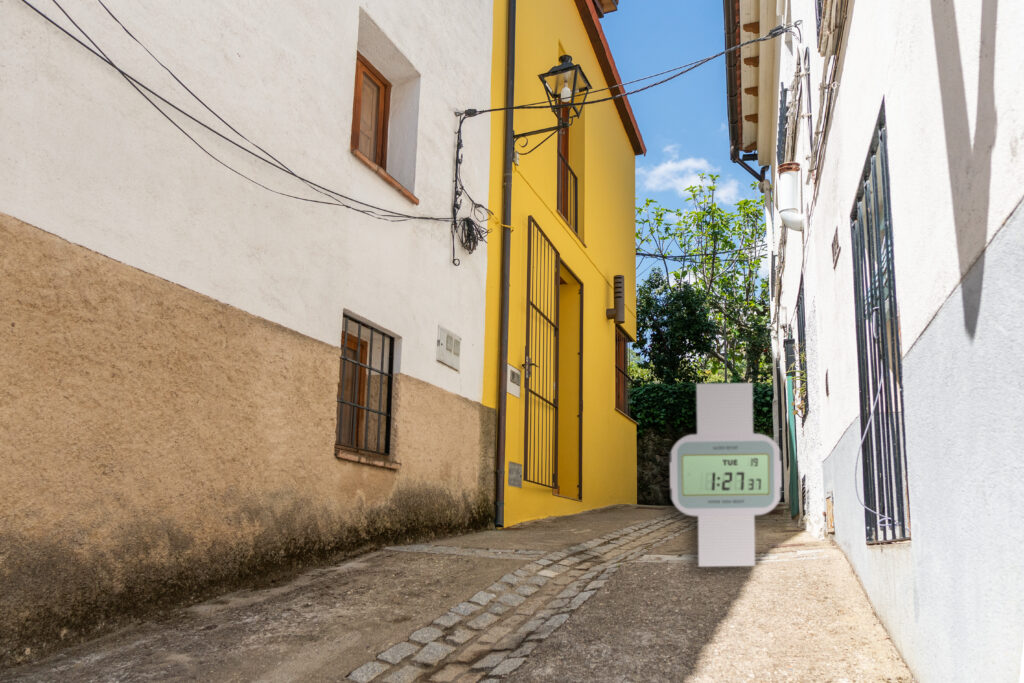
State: 1 h 27 min 37 s
